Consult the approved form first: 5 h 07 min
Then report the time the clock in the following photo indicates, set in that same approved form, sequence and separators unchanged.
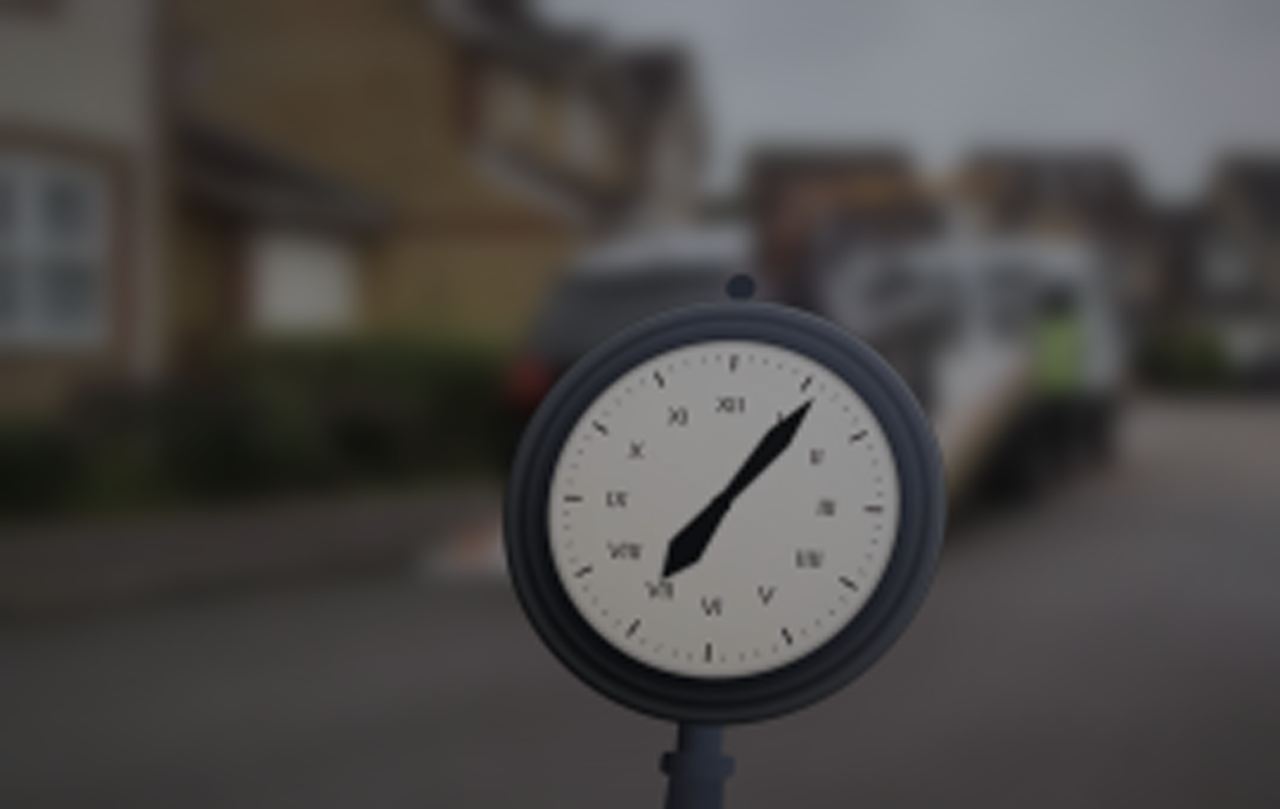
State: 7 h 06 min
